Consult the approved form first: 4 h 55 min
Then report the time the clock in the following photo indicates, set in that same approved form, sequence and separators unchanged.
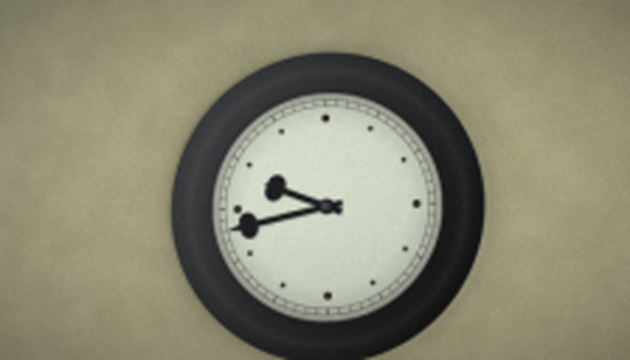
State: 9 h 43 min
